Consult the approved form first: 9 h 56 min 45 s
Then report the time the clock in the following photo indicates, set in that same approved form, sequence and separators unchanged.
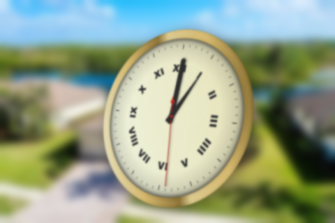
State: 1 h 00 min 29 s
